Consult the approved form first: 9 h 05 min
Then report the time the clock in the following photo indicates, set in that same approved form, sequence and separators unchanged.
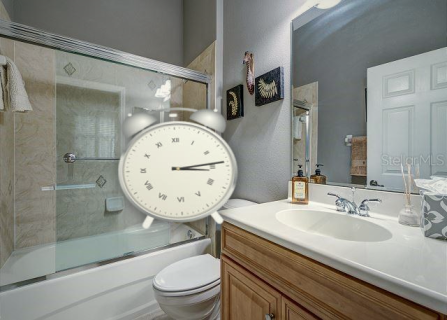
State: 3 h 14 min
